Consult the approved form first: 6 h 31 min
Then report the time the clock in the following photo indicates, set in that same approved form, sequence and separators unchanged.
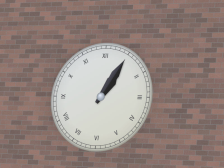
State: 1 h 05 min
